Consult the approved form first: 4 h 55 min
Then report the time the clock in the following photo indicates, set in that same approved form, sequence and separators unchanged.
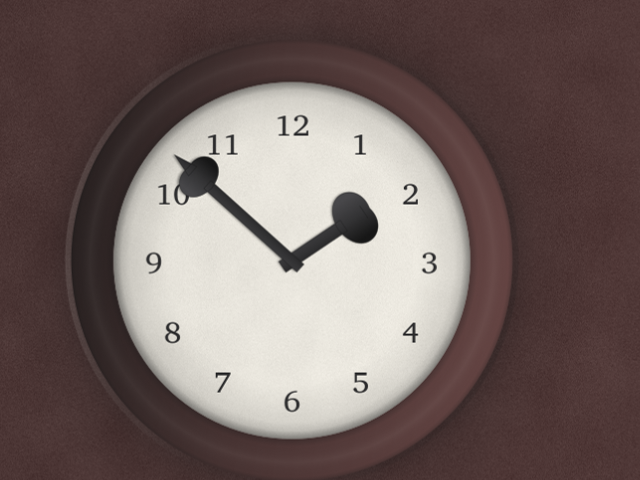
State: 1 h 52 min
